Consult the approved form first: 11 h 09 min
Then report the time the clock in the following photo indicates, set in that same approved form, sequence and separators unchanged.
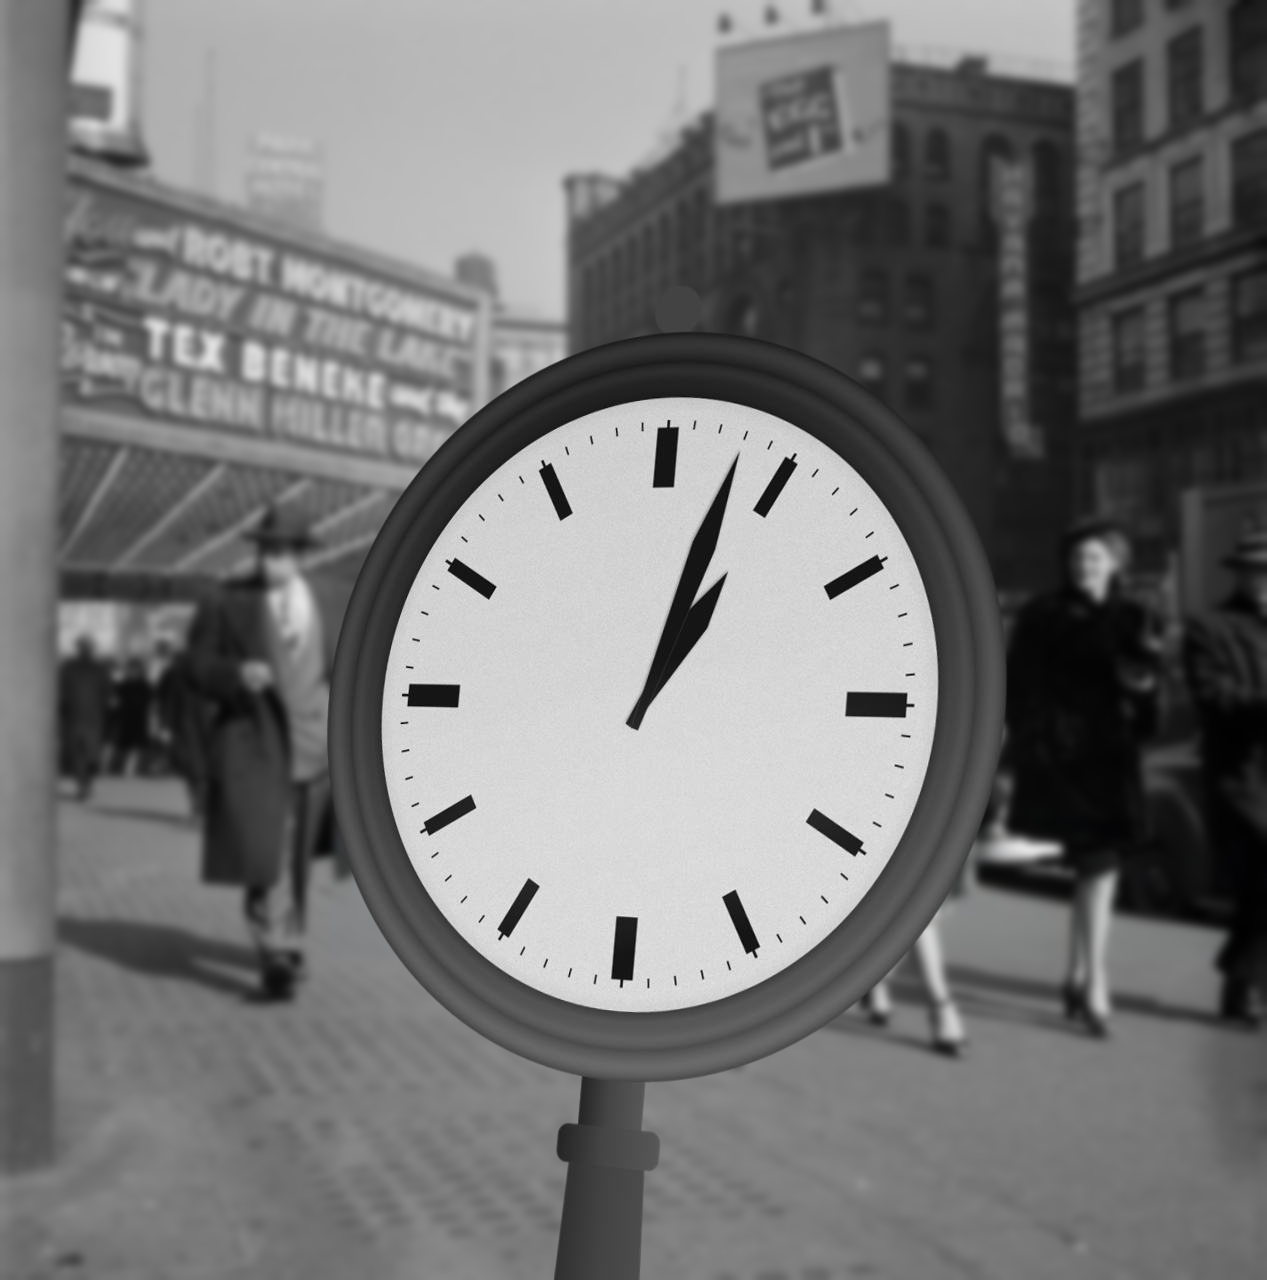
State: 1 h 03 min
